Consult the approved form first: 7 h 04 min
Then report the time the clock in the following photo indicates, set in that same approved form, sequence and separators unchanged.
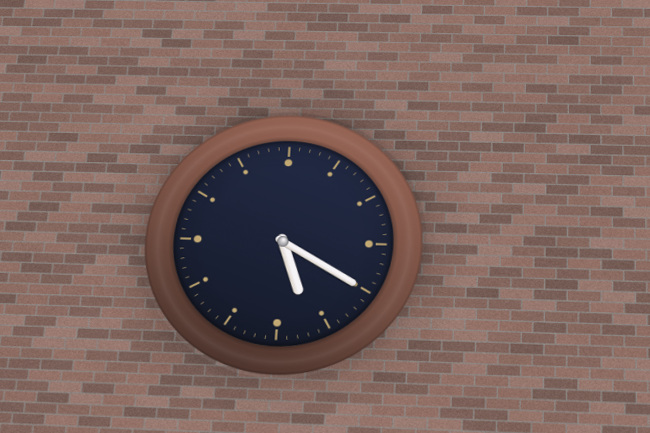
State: 5 h 20 min
